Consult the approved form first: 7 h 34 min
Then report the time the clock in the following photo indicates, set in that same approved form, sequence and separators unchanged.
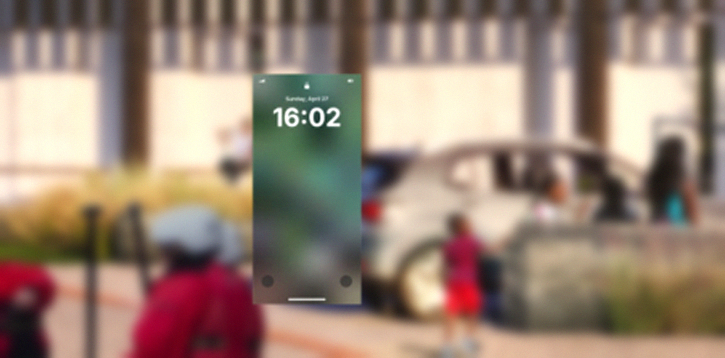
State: 16 h 02 min
